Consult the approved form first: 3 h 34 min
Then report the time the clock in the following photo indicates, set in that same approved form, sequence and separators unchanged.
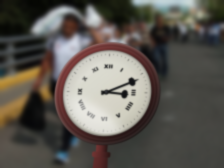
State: 3 h 11 min
